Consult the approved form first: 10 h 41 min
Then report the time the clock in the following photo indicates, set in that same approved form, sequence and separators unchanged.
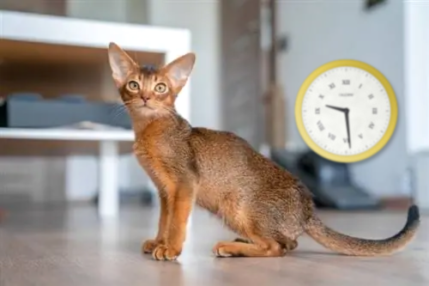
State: 9 h 29 min
